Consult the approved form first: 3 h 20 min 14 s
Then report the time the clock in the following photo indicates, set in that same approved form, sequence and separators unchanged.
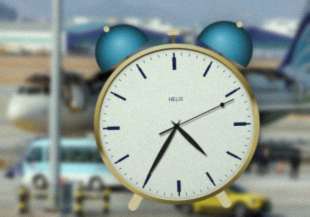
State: 4 h 35 min 11 s
